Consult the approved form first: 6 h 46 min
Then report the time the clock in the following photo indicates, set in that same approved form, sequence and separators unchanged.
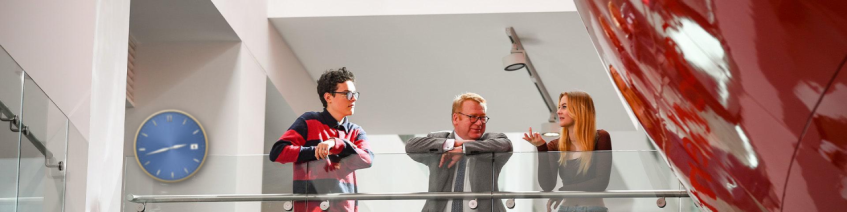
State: 2 h 43 min
